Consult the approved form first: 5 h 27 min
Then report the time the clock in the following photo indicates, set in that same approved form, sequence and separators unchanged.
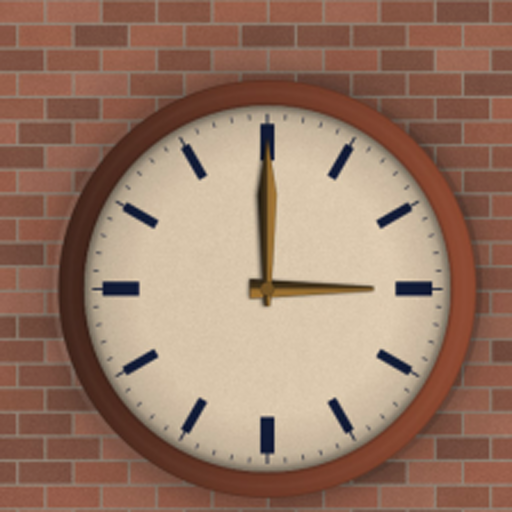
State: 3 h 00 min
